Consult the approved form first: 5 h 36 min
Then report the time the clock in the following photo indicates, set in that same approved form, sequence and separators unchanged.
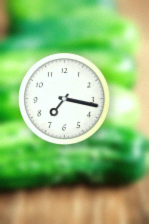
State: 7 h 17 min
